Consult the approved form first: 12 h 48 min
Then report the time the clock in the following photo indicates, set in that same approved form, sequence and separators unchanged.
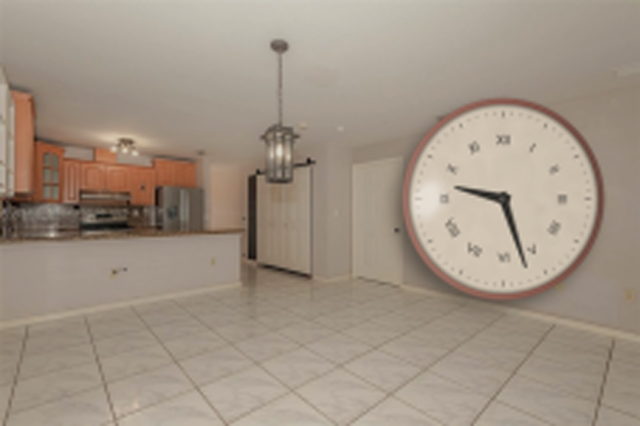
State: 9 h 27 min
